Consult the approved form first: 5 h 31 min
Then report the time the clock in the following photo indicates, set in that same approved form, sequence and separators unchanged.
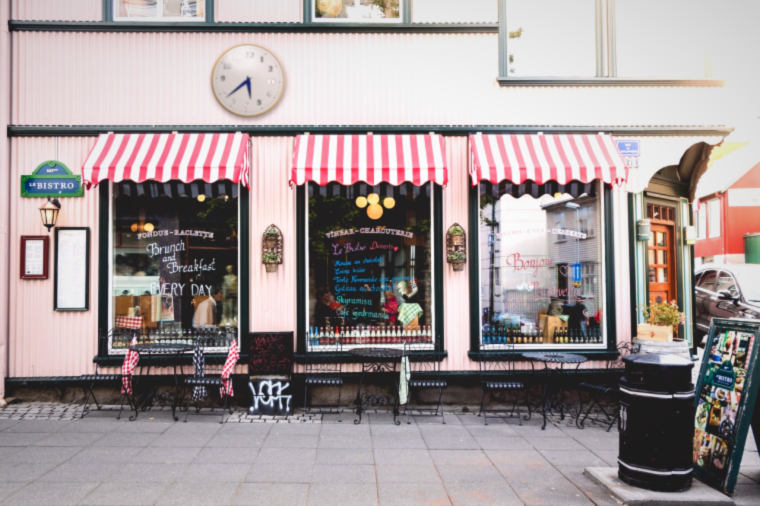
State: 5 h 38 min
